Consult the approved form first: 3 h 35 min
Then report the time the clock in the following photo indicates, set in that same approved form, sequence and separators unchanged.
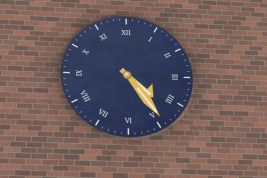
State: 4 h 24 min
